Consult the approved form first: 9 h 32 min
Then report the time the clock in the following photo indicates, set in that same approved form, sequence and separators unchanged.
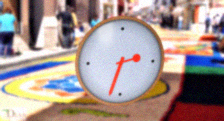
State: 2 h 33 min
